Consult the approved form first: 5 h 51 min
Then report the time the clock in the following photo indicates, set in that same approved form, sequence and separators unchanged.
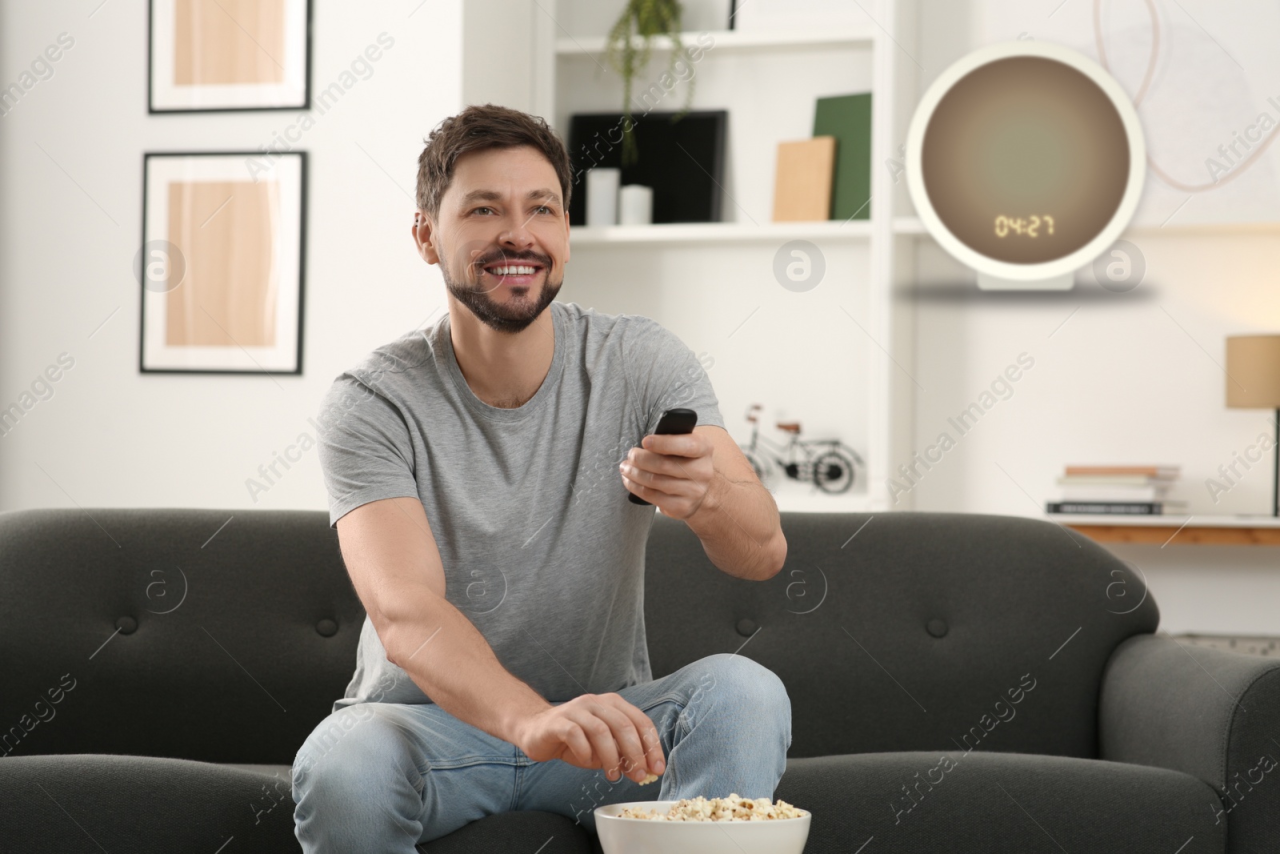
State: 4 h 27 min
